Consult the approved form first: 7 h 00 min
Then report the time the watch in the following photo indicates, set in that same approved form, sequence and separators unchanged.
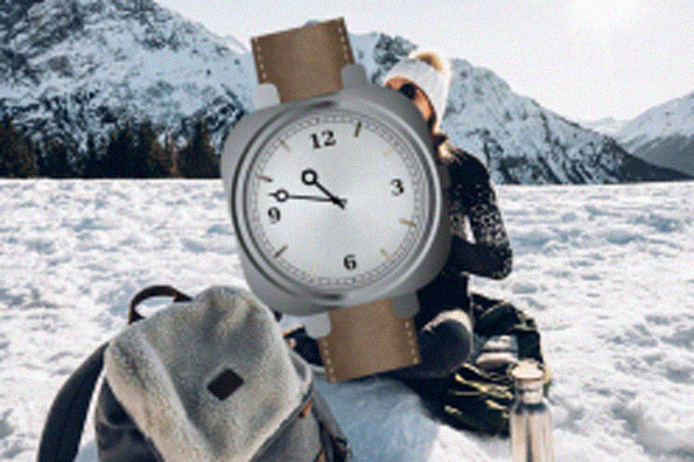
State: 10 h 48 min
